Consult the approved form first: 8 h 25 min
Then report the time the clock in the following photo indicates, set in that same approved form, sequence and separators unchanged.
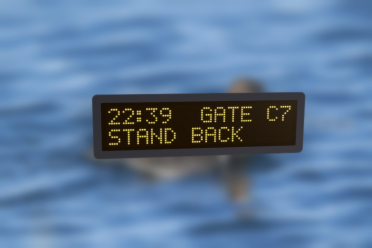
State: 22 h 39 min
